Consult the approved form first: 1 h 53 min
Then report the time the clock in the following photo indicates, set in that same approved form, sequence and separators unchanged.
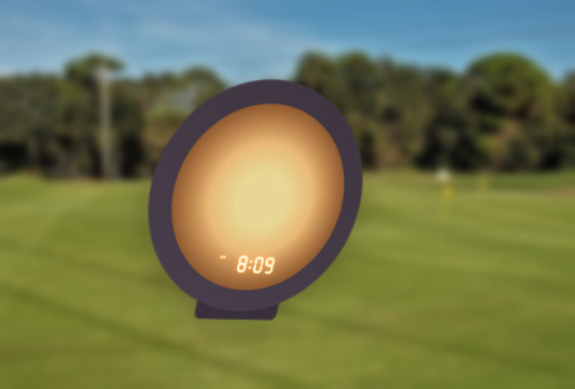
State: 8 h 09 min
